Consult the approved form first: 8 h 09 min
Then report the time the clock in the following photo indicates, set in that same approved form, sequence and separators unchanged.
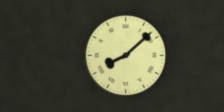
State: 8 h 08 min
